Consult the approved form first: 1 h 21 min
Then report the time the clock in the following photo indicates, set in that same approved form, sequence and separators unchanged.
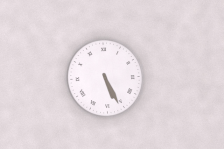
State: 5 h 26 min
